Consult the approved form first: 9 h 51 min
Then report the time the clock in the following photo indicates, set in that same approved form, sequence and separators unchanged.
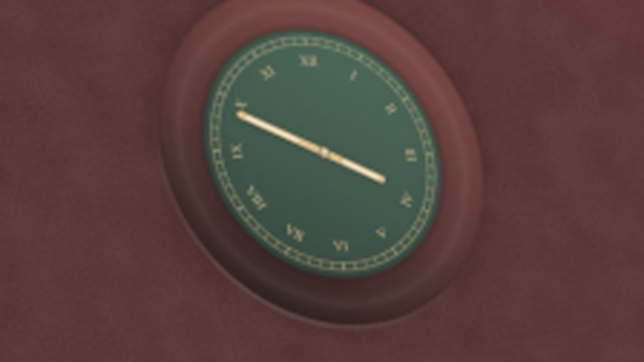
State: 3 h 49 min
